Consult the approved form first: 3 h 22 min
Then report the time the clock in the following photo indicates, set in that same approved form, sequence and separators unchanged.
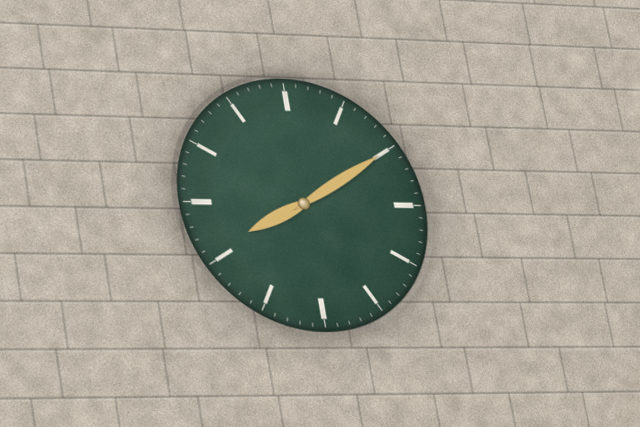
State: 8 h 10 min
